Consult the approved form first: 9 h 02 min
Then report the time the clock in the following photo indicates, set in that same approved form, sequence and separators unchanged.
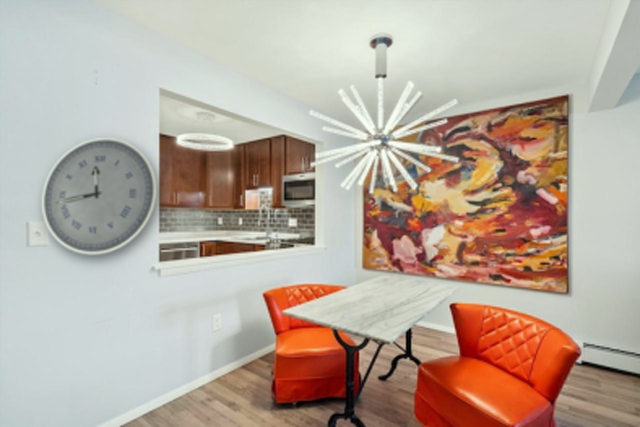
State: 11 h 43 min
